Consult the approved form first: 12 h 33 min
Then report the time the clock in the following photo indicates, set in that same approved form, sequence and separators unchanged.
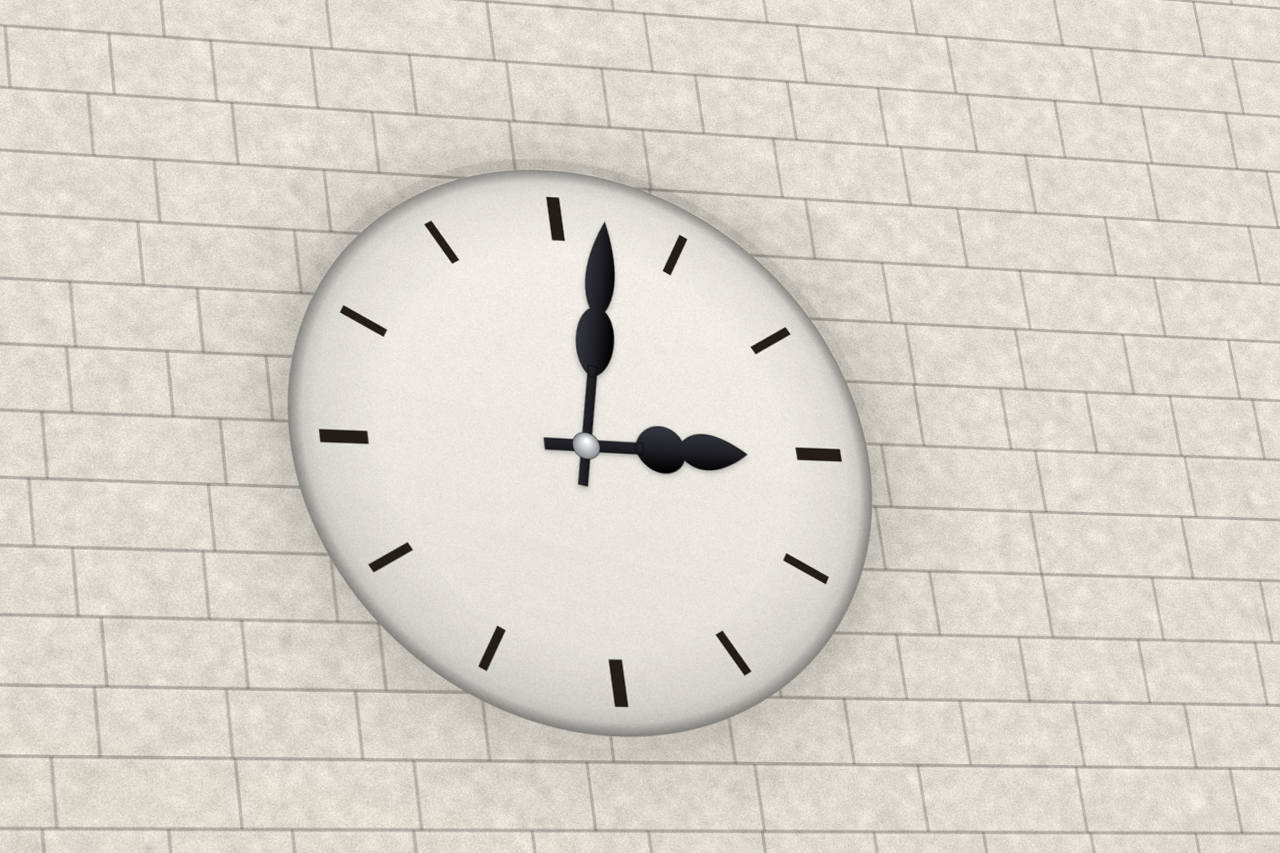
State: 3 h 02 min
